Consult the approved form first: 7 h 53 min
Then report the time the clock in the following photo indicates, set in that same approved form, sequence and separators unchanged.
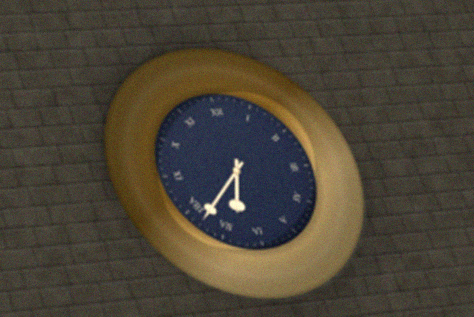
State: 6 h 38 min
